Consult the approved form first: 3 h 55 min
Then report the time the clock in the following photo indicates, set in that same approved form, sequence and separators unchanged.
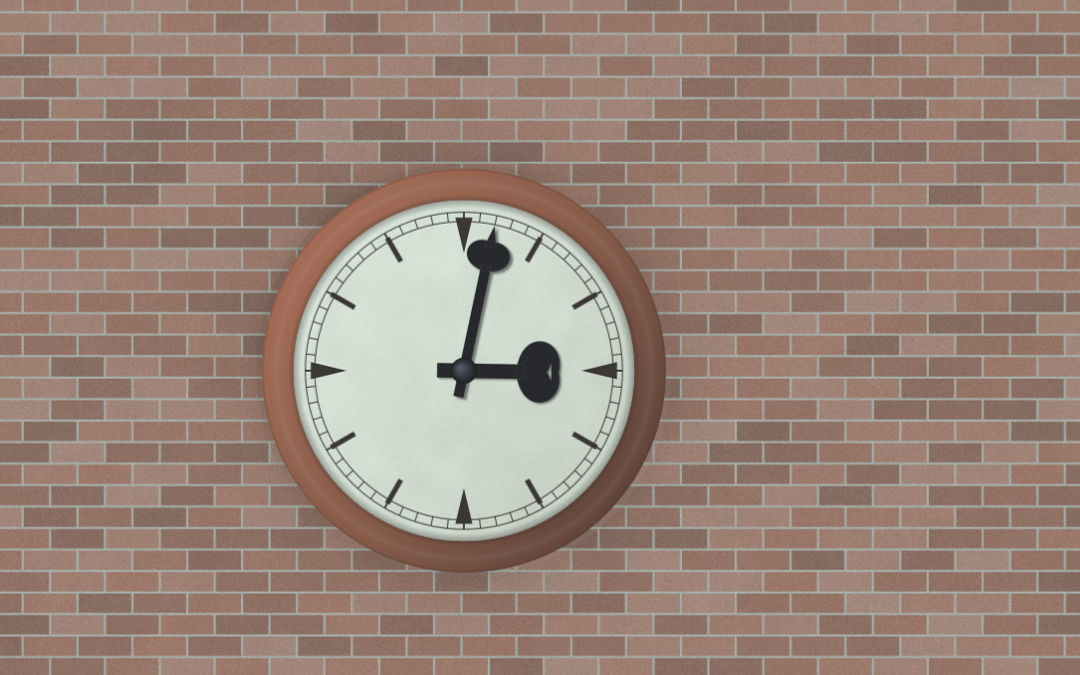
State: 3 h 02 min
